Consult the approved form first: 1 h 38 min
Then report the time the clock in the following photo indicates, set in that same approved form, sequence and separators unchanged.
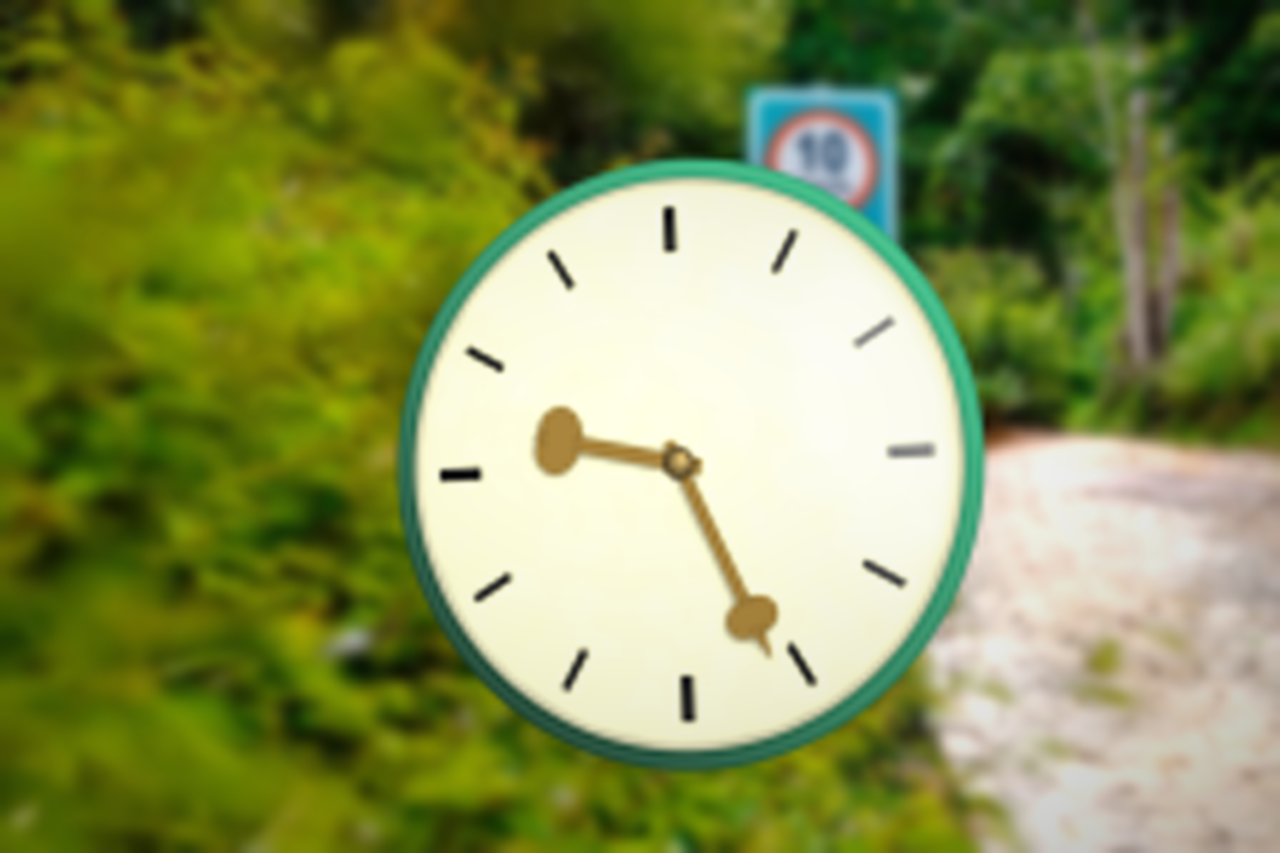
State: 9 h 26 min
